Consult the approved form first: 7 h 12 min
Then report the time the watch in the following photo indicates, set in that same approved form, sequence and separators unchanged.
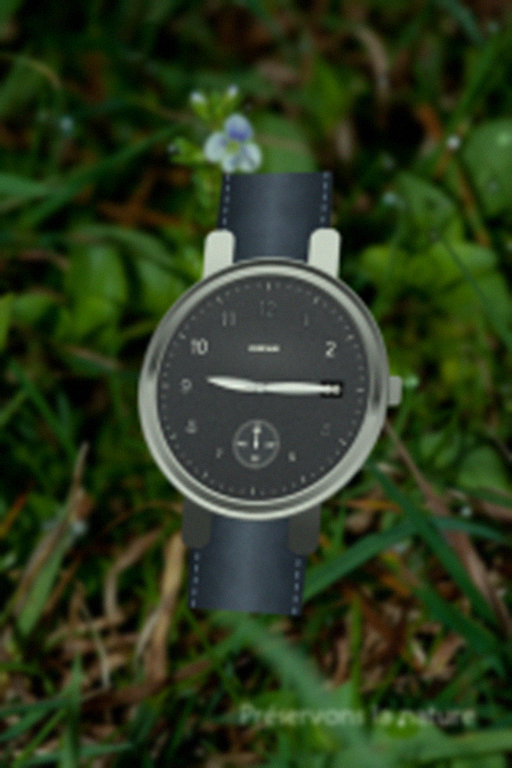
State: 9 h 15 min
